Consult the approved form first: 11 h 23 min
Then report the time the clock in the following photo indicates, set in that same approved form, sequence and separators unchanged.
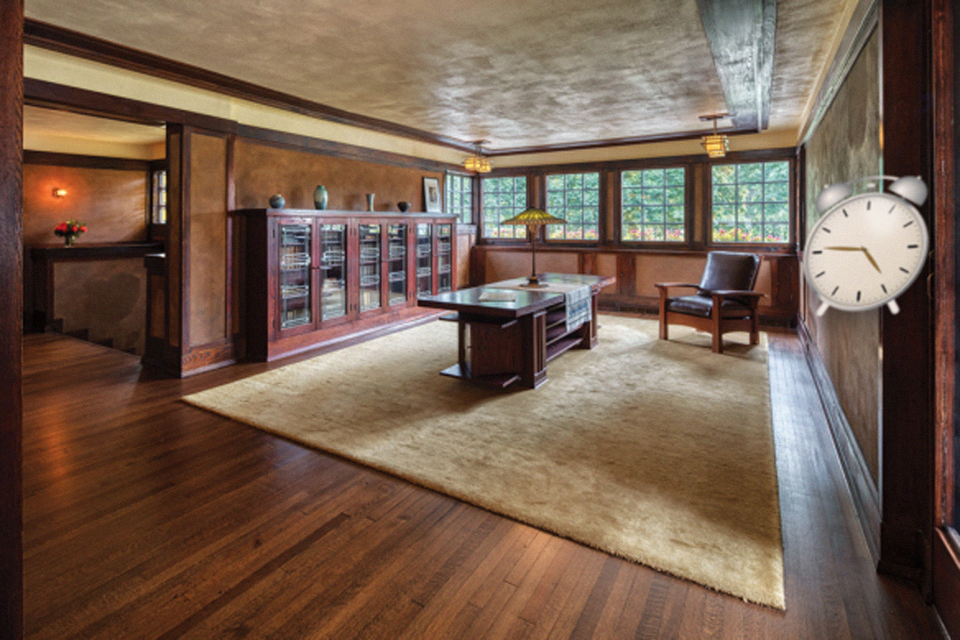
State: 4 h 46 min
